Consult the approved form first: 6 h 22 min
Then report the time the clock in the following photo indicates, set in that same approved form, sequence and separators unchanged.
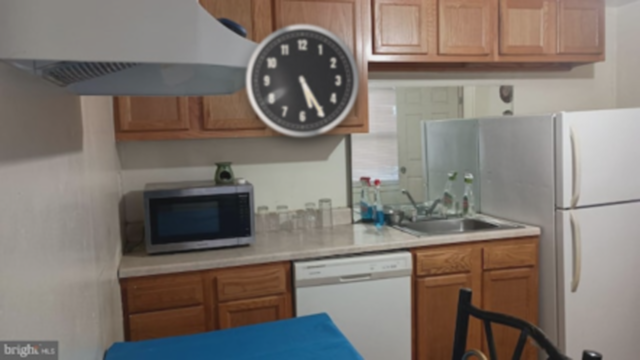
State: 5 h 25 min
